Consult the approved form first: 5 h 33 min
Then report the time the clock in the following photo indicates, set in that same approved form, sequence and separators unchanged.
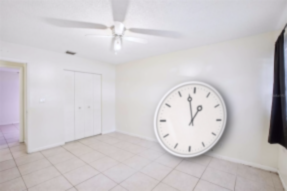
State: 12 h 58 min
